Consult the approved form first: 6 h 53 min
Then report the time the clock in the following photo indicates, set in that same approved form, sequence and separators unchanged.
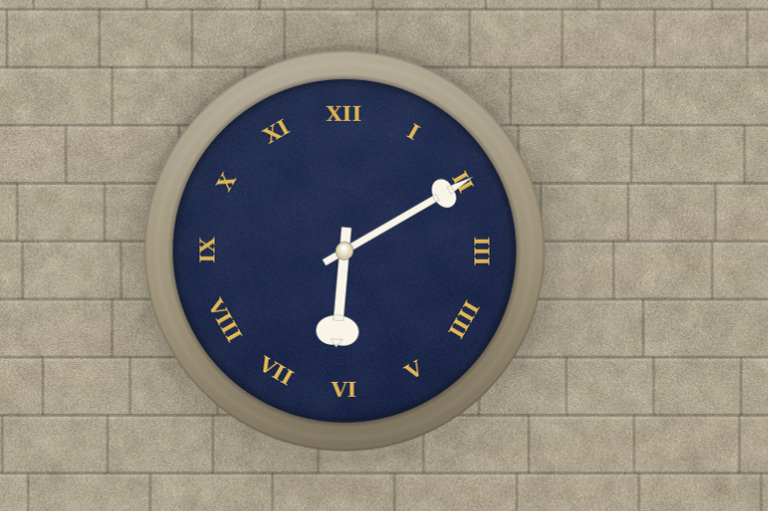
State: 6 h 10 min
